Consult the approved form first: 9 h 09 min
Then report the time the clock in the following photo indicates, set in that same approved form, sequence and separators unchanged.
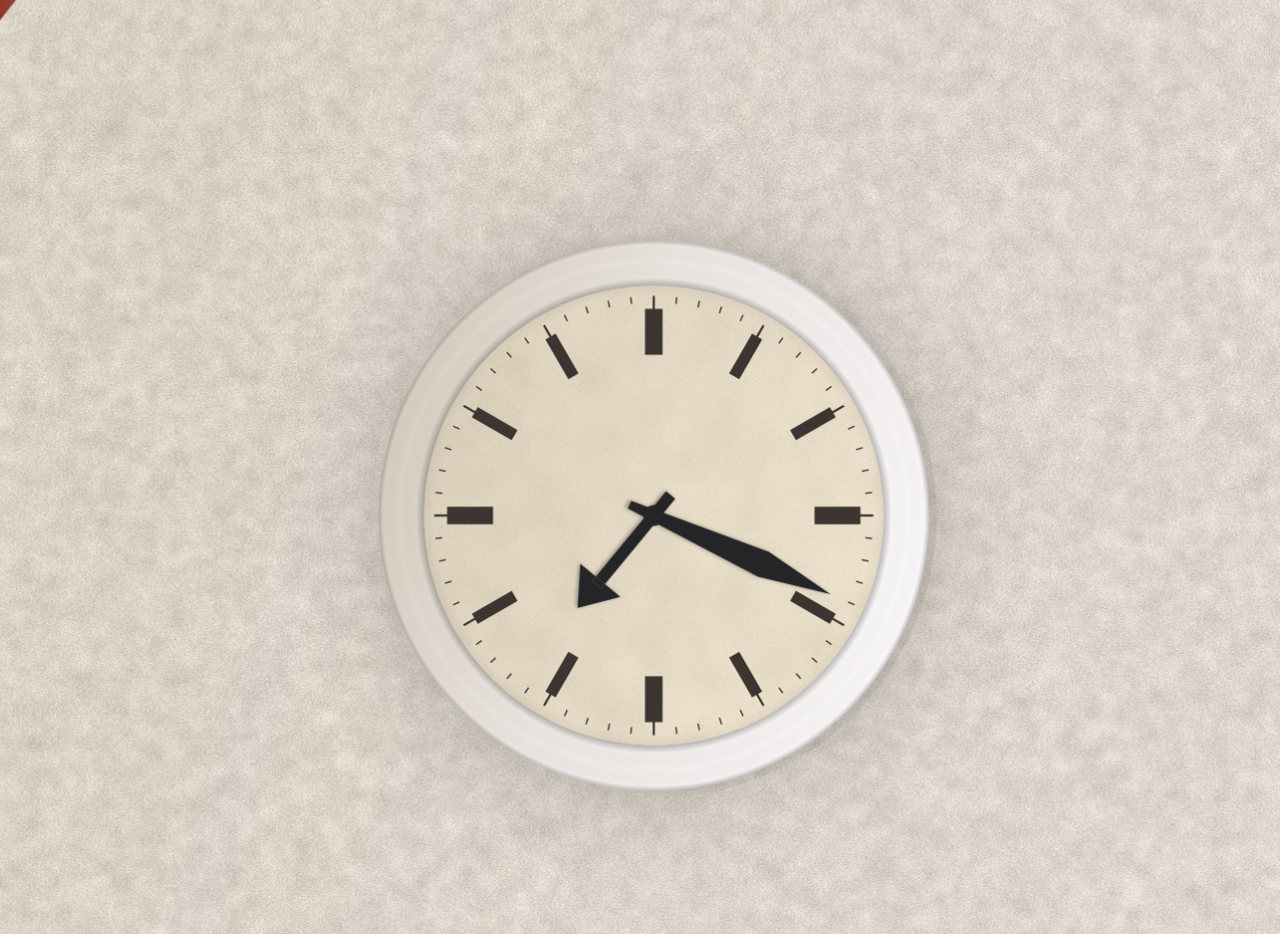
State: 7 h 19 min
